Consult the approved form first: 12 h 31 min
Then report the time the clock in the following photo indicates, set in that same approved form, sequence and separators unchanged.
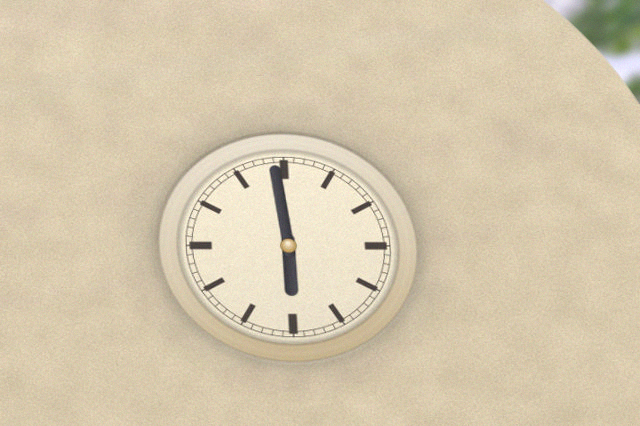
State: 5 h 59 min
